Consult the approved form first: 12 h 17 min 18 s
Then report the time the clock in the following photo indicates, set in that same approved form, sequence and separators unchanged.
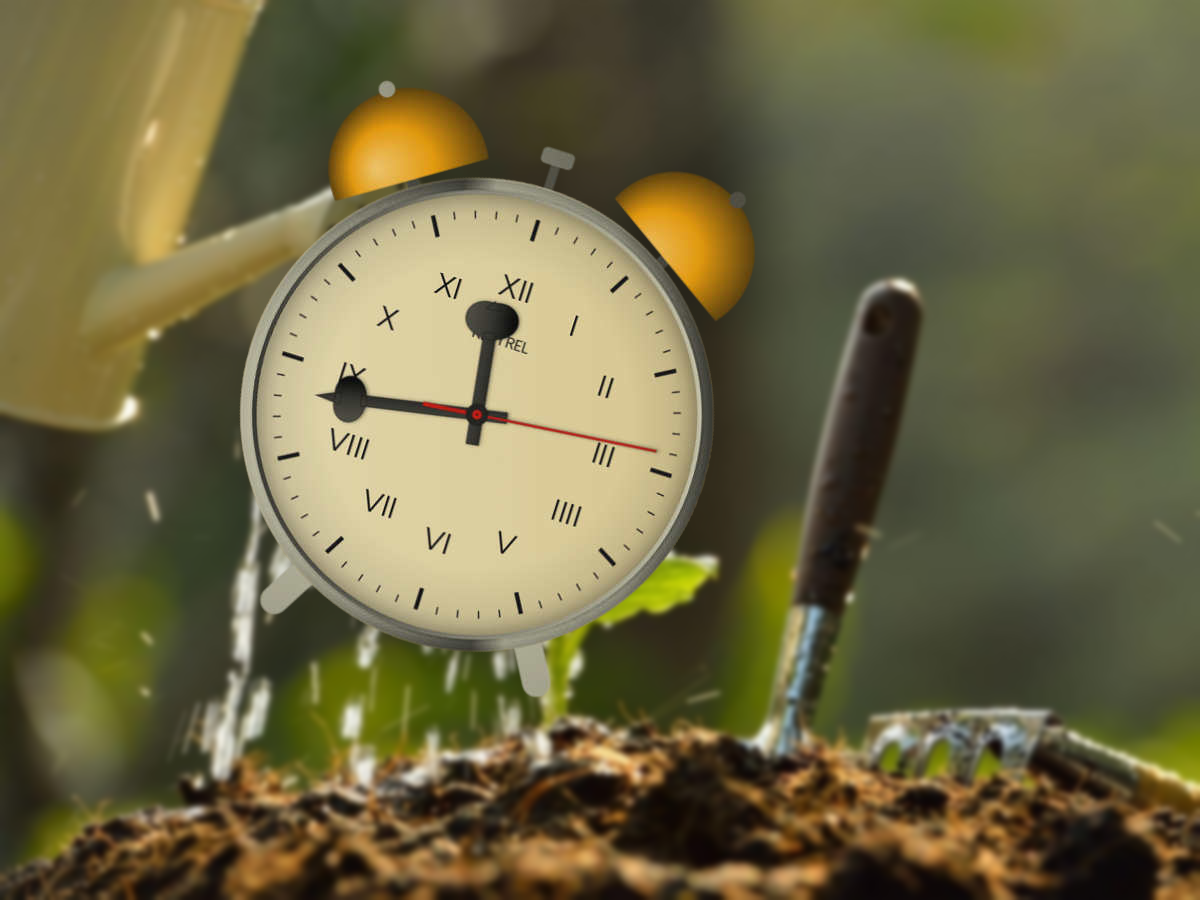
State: 11 h 43 min 14 s
